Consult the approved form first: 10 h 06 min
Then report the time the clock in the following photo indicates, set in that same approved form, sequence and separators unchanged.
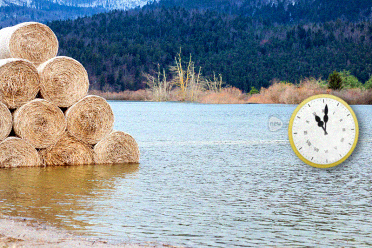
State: 11 h 01 min
